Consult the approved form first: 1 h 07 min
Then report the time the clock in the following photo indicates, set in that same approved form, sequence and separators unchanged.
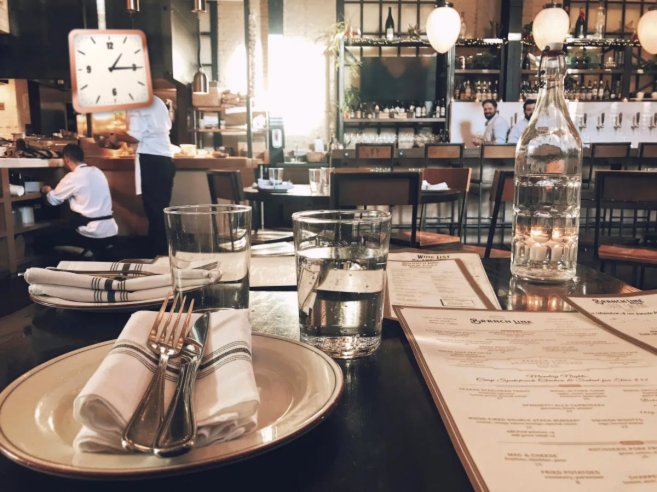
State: 1 h 15 min
